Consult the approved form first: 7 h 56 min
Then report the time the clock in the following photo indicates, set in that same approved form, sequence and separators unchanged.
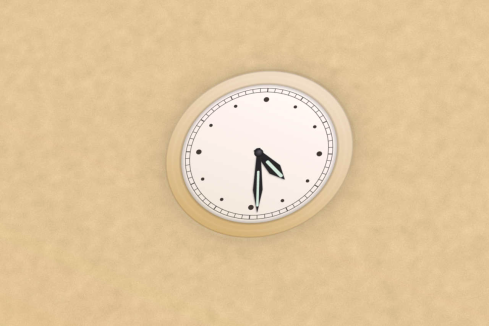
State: 4 h 29 min
